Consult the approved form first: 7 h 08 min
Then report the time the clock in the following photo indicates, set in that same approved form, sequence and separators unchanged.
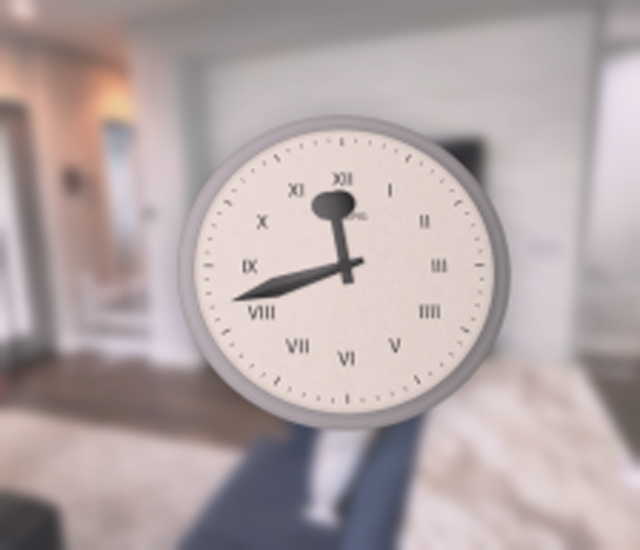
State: 11 h 42 min
